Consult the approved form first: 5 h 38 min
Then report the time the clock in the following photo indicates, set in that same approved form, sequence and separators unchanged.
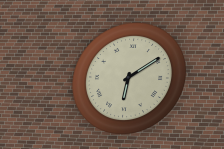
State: 6 h 09 min
